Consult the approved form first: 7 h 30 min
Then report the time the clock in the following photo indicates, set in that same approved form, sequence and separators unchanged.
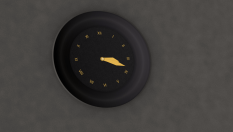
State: 3 h 18 min
